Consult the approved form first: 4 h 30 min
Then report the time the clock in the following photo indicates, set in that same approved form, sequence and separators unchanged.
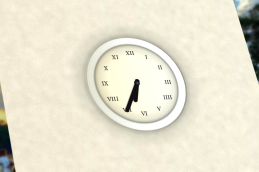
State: 6 h 35 min
